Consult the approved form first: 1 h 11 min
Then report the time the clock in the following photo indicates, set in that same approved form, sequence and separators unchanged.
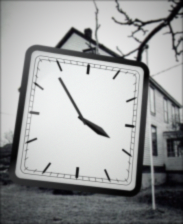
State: 3 h 54 min
